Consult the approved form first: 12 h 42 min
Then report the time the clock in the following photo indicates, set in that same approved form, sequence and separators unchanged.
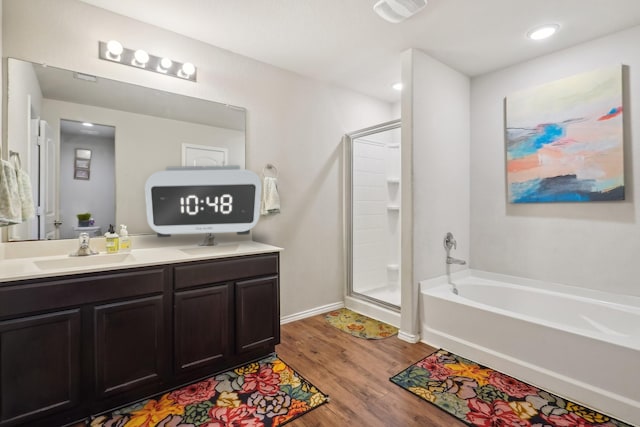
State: 10 h 48 min
